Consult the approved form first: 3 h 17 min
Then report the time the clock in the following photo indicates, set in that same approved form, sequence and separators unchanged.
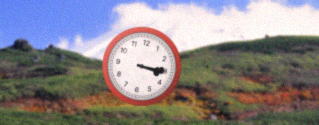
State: 3 h 15 min
